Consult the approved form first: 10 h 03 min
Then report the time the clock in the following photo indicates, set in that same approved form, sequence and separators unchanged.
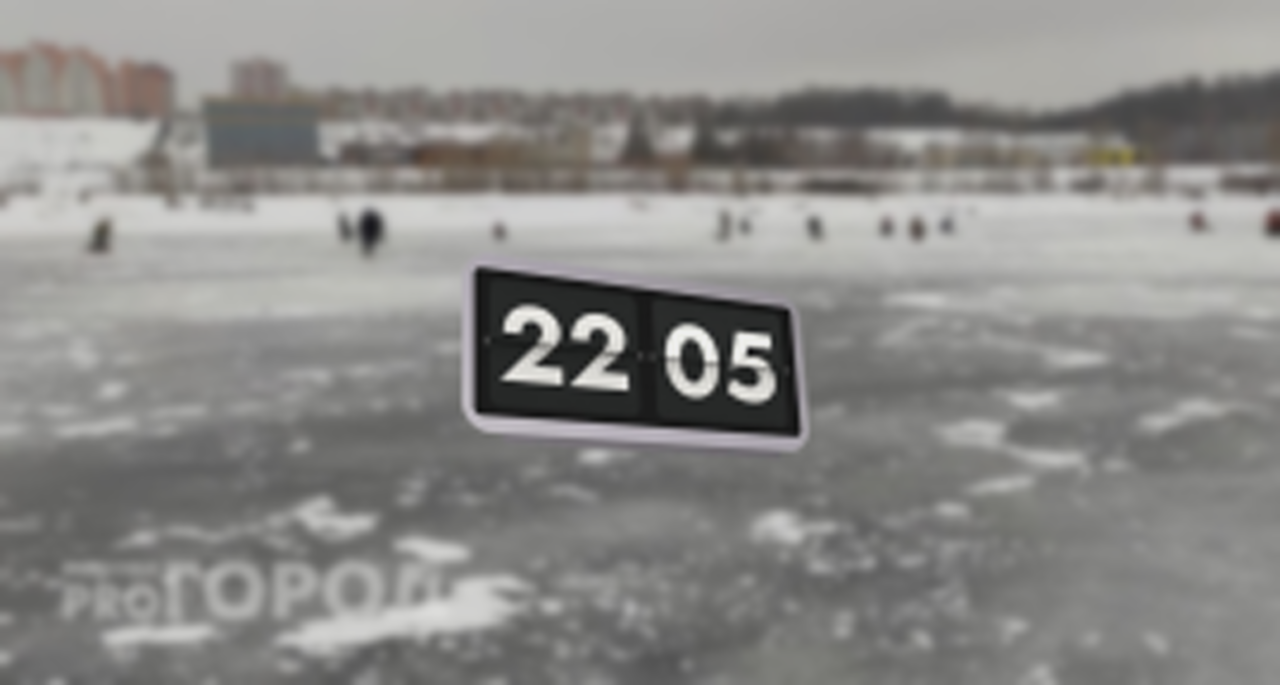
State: 22 h 05 min
